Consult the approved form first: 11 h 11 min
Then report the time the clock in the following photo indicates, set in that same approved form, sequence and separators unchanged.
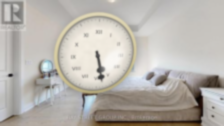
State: 5 h 28 min
